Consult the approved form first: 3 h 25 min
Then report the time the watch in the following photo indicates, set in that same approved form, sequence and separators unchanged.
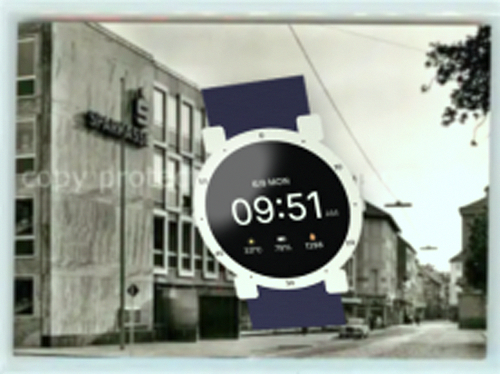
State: 9 h 51 min
